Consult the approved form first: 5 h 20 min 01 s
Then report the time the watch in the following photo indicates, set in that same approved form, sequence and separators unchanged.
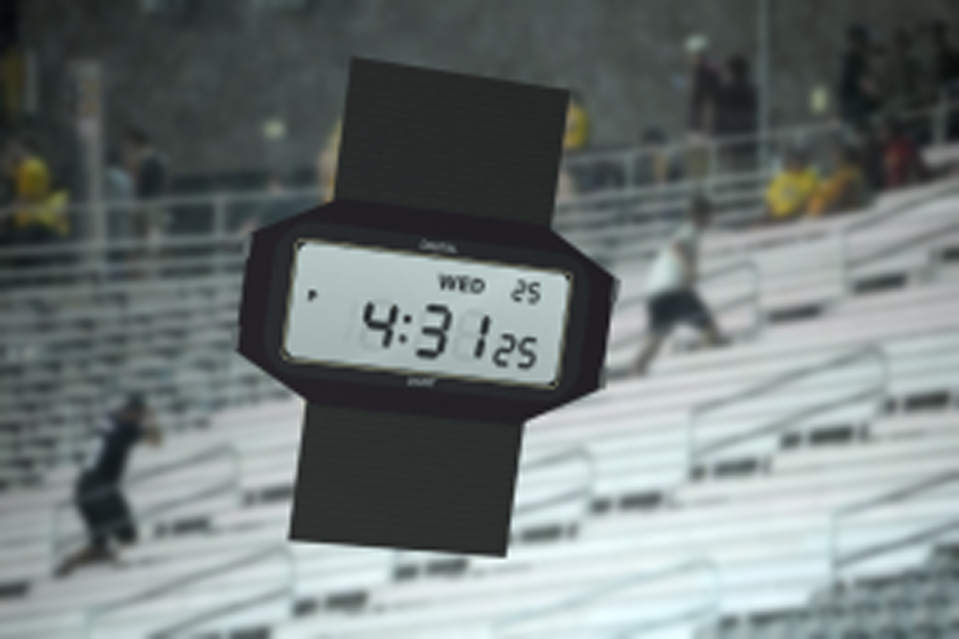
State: 4 h 31 min 25 s
